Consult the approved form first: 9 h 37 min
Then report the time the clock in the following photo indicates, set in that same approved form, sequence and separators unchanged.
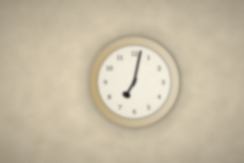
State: 7 h 02 min
